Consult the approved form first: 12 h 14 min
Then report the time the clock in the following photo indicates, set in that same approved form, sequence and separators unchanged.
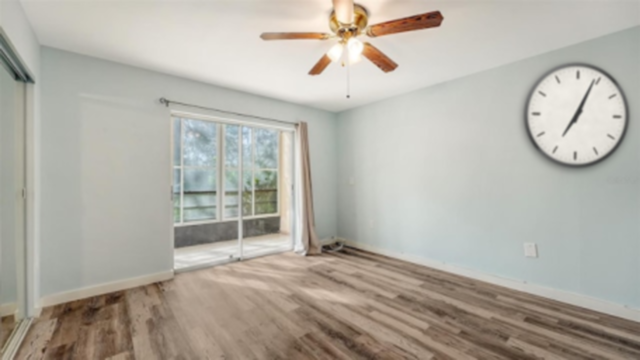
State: 7 h 04 min
